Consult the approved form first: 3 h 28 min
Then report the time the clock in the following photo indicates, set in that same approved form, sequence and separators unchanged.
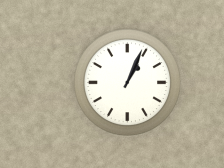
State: 1 h 04 min
